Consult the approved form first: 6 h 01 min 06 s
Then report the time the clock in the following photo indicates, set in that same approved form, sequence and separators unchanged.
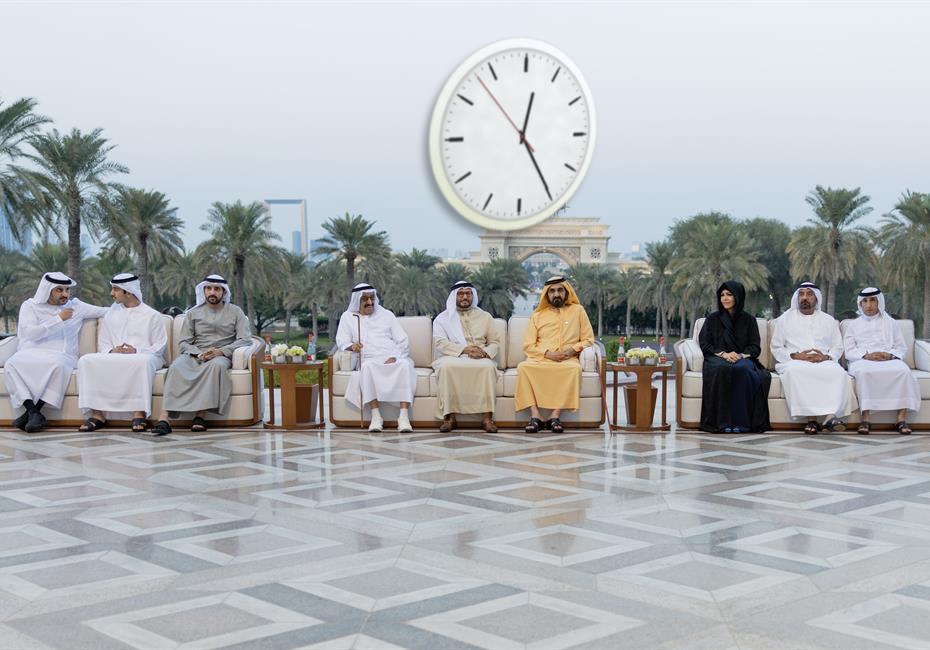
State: 12 h 24 min 53 s
